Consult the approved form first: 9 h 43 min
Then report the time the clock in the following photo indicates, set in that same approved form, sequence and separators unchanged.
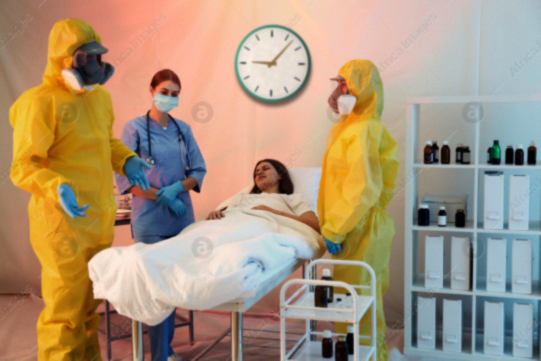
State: 9 h 07 min
